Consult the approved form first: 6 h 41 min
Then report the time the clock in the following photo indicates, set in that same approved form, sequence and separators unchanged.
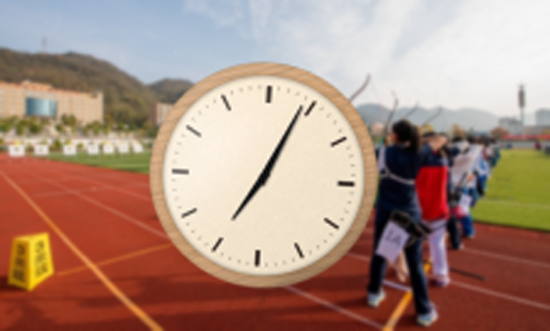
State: 7 h 04 min
